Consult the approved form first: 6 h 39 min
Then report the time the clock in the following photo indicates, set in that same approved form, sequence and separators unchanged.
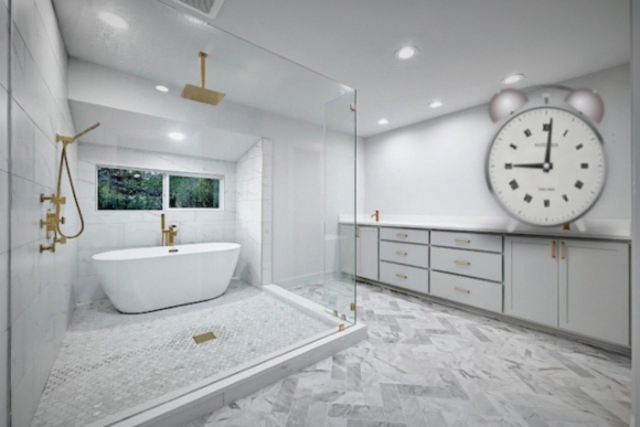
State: 9 h 01 min
